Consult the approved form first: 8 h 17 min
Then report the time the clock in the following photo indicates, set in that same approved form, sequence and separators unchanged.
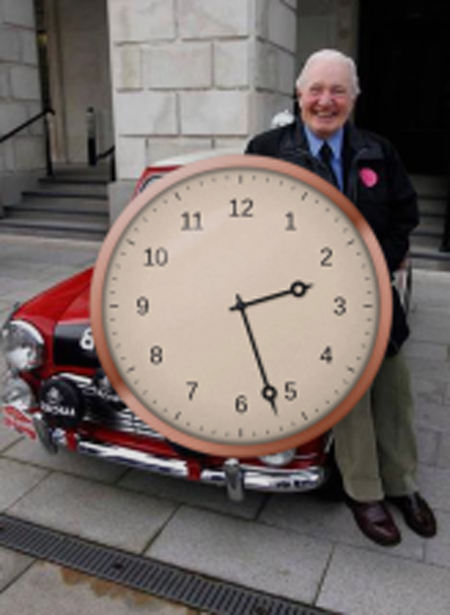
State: 2 h 27 min
